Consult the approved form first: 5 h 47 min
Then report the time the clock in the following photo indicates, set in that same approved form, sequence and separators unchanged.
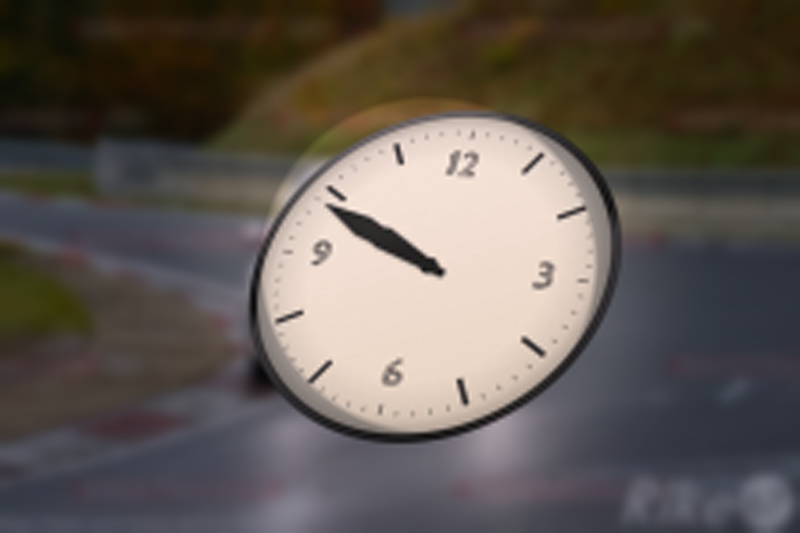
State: 9 h 49 min
